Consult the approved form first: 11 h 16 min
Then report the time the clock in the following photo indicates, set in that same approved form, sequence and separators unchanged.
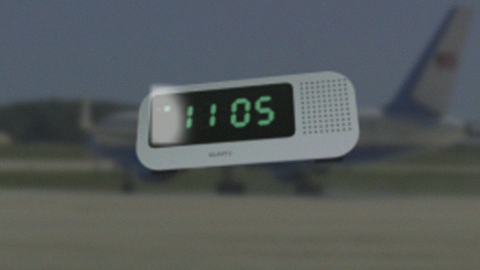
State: 11 h 05 min
